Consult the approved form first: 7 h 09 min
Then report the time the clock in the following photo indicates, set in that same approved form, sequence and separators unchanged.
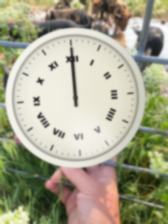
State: 12 h 00 min
